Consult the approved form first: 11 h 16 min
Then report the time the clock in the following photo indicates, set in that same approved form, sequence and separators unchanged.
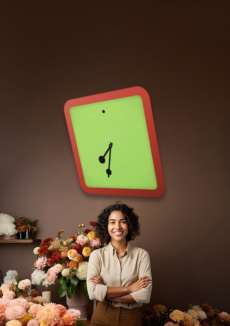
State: 7 h 33 min
